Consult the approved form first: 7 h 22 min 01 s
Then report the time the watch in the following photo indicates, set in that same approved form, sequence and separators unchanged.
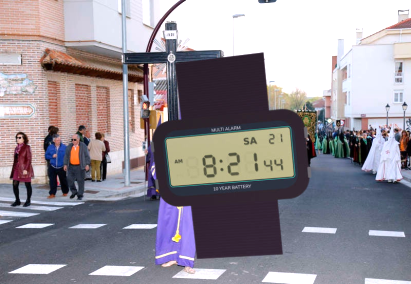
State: 8 h 21 min 44 s
